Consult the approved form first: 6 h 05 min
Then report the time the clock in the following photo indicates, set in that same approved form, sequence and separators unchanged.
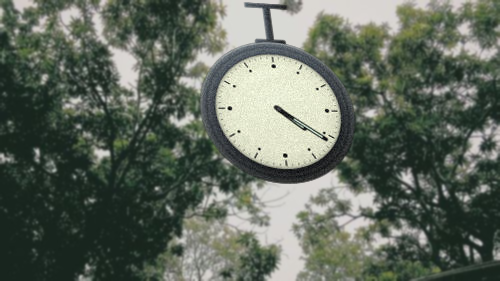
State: 4 h 21 min
